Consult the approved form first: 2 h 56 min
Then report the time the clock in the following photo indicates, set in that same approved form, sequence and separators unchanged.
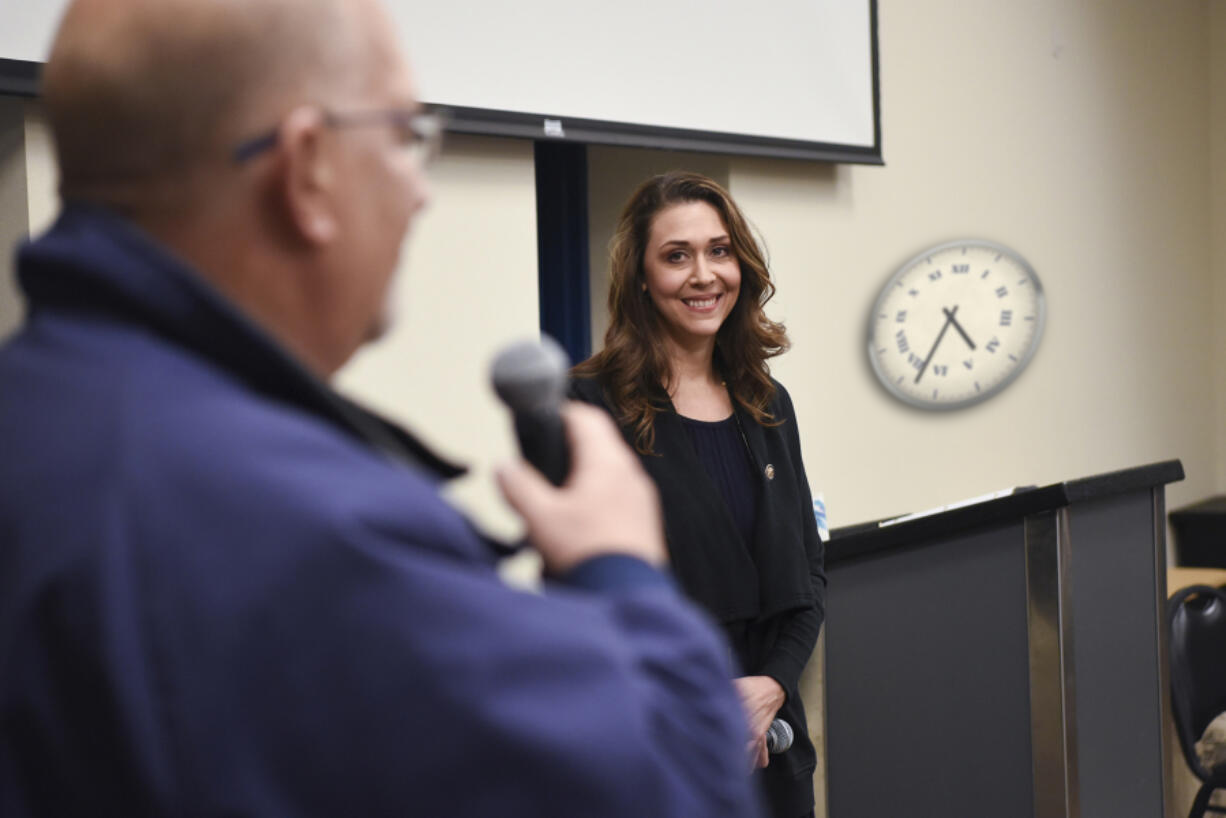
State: 4 h 33 min
